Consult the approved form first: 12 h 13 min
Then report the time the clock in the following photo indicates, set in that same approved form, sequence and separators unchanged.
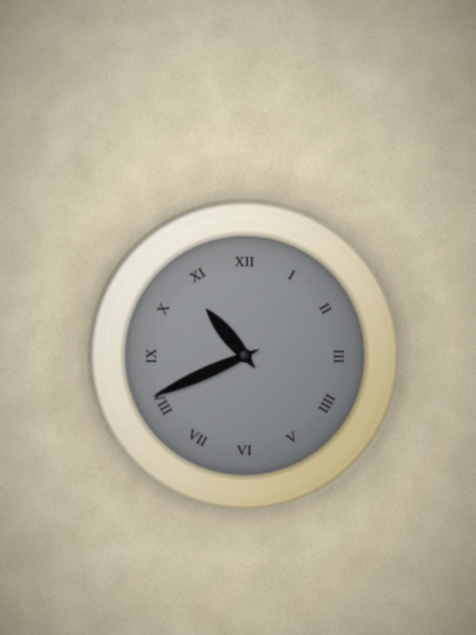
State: 10 h 41 min
